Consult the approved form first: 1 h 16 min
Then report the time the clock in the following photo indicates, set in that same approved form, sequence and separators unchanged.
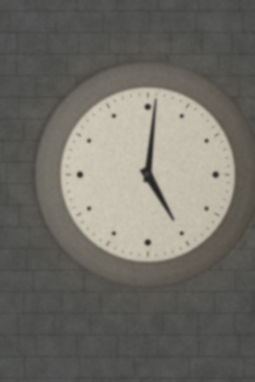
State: 5 h 01 min
